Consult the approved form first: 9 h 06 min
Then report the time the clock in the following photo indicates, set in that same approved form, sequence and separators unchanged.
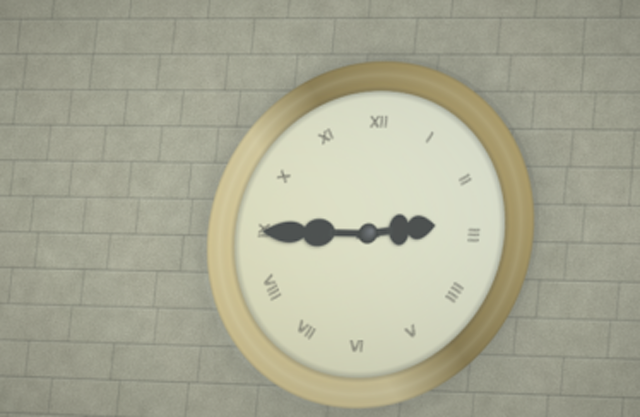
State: 2 h 45 min
